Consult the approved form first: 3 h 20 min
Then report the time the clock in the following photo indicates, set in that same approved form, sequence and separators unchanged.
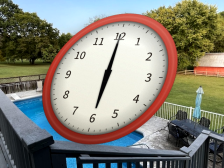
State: 6 h 00 min
